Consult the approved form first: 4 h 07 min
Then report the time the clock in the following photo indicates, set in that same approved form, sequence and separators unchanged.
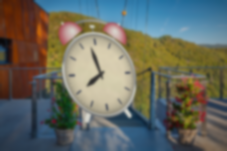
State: 7 h 58 min
